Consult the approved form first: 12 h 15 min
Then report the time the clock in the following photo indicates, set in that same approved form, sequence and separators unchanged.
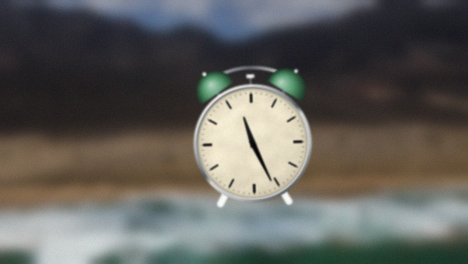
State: 11 h 26 min
